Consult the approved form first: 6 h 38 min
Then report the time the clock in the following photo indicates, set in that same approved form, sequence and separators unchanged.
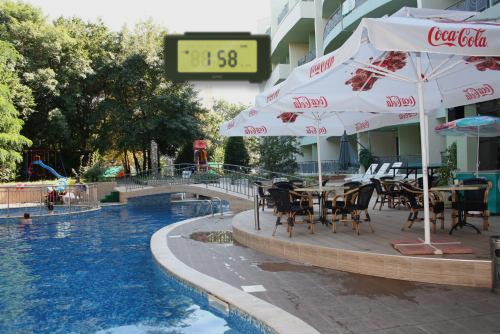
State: 1 h 58 min
